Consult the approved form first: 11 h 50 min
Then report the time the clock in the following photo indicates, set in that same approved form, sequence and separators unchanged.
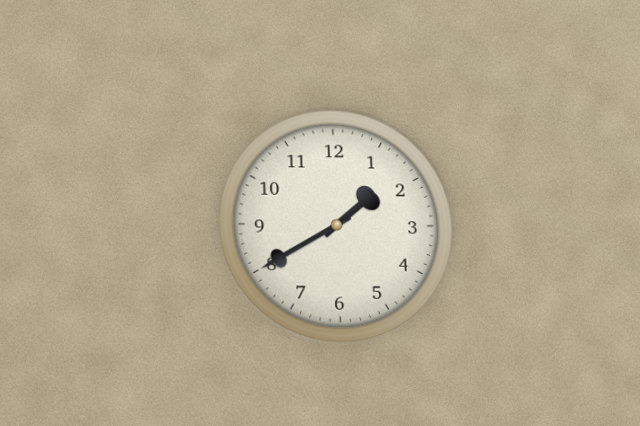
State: 1 h 40 min
